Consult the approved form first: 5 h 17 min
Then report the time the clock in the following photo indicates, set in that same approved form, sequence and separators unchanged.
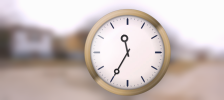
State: 11 h 35 min
